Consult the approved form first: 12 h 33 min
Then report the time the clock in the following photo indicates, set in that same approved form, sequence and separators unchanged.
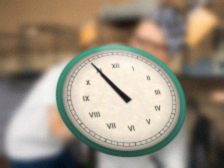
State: 10 h 55 min
